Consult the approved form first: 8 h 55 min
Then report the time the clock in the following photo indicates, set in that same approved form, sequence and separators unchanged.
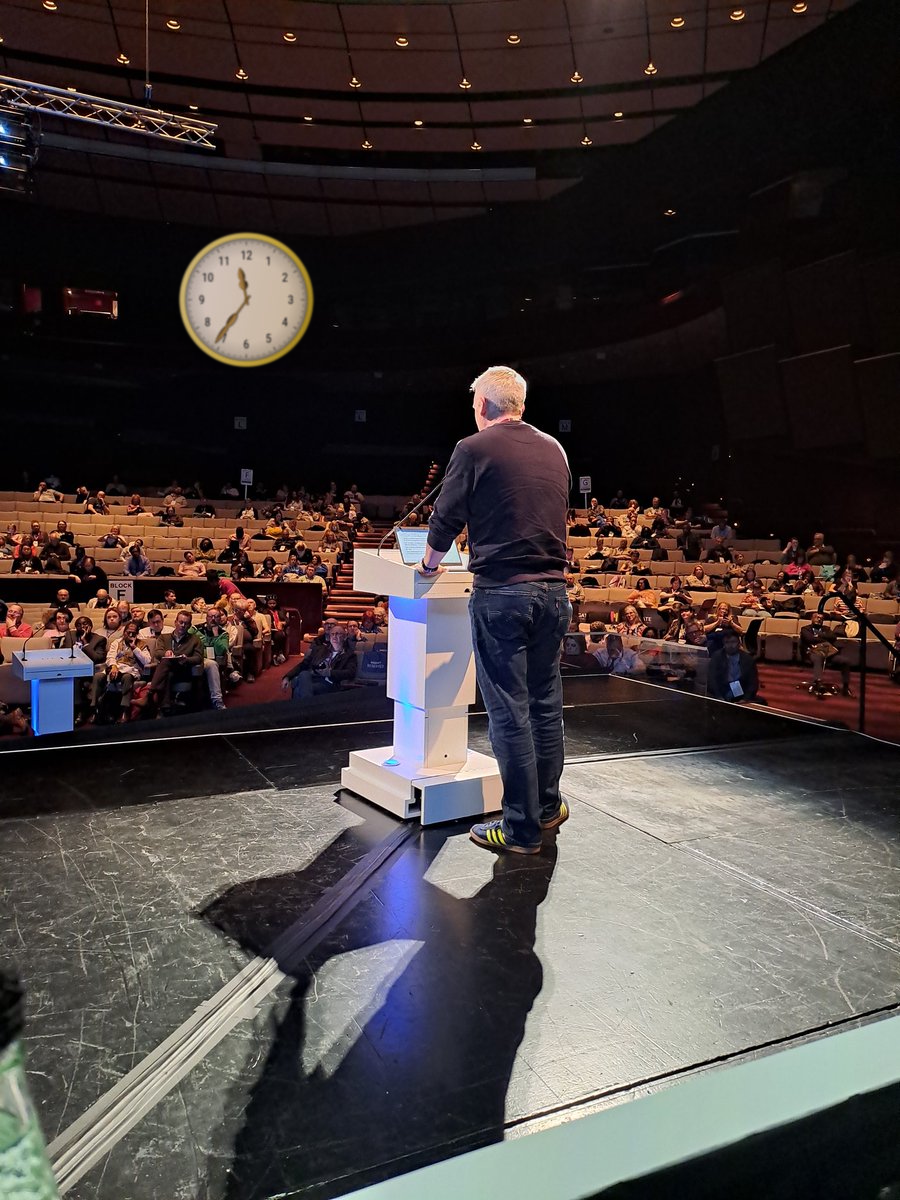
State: 11 h 36 min
